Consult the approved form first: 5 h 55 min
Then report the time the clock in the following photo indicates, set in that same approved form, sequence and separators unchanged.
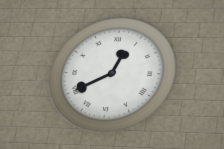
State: 12 h 40 min
